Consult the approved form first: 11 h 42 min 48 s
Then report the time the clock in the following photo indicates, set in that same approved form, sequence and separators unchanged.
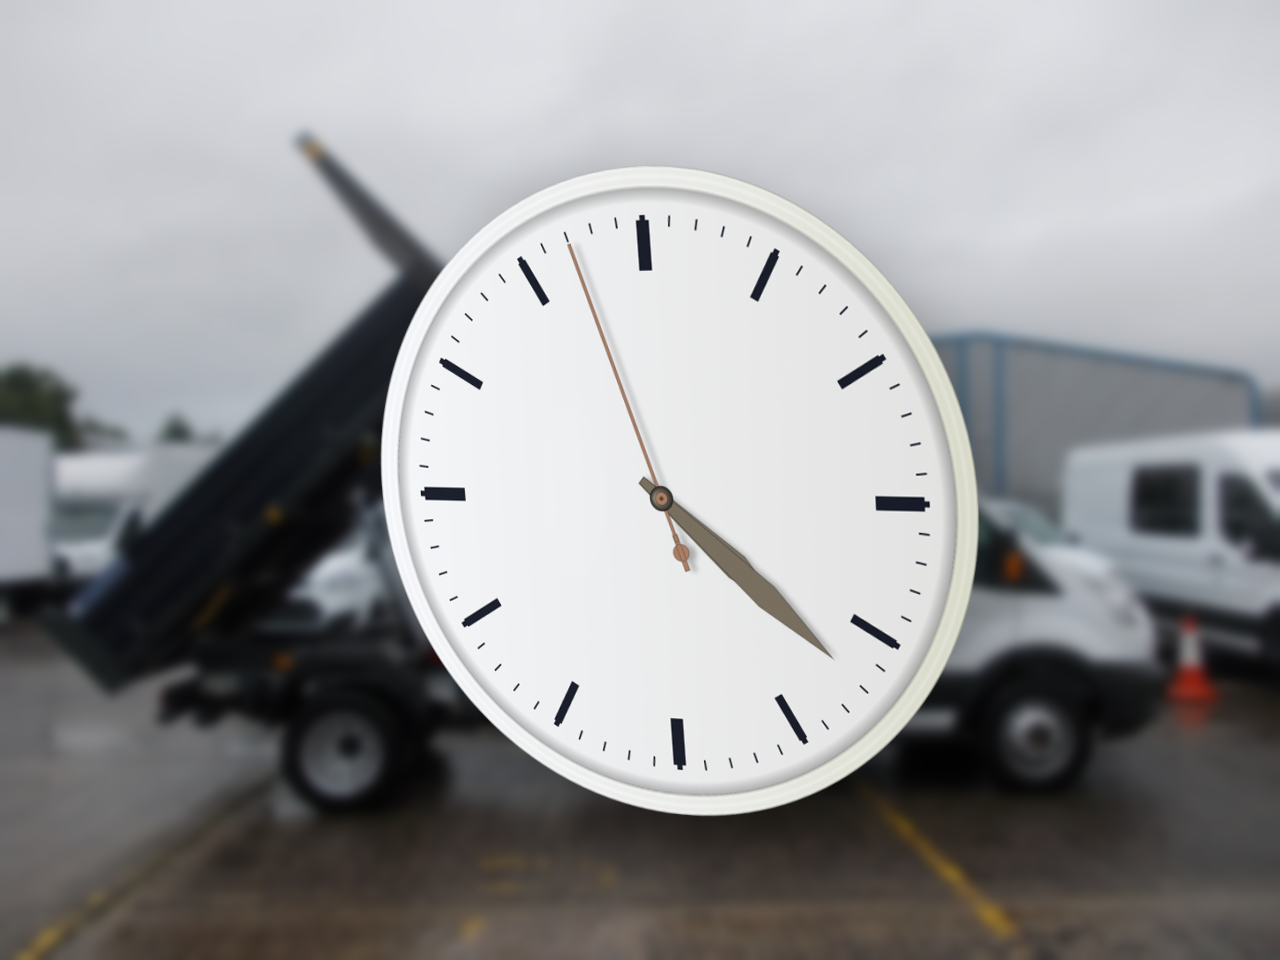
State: 4 h 21 min 57 s
